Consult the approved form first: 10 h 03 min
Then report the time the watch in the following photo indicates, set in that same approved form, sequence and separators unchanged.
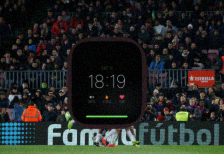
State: 18 h 19 min
